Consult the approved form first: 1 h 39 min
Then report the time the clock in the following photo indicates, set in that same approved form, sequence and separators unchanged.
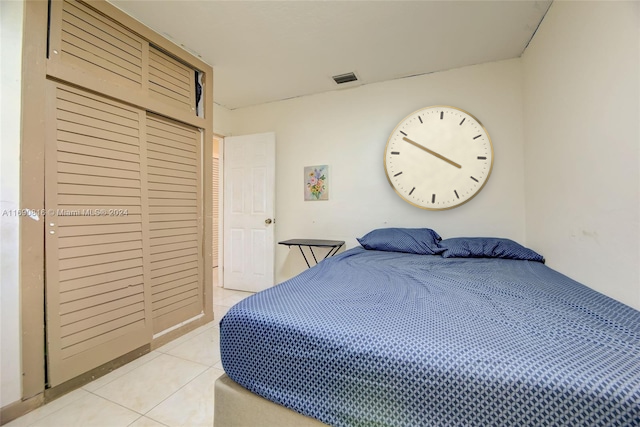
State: 3 h 49 min
